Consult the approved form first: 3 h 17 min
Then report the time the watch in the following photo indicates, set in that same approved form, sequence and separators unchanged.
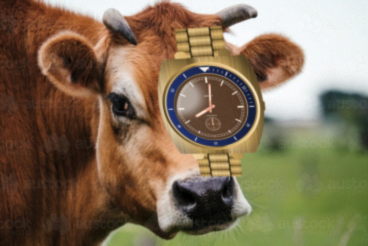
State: 8 h 01 min
